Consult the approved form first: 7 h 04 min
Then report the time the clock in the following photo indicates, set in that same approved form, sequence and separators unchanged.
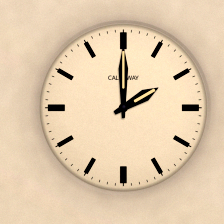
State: 2 h 00 min
